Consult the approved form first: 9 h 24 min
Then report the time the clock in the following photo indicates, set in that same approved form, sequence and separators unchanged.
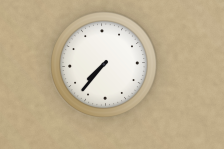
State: 7 h 37 min
